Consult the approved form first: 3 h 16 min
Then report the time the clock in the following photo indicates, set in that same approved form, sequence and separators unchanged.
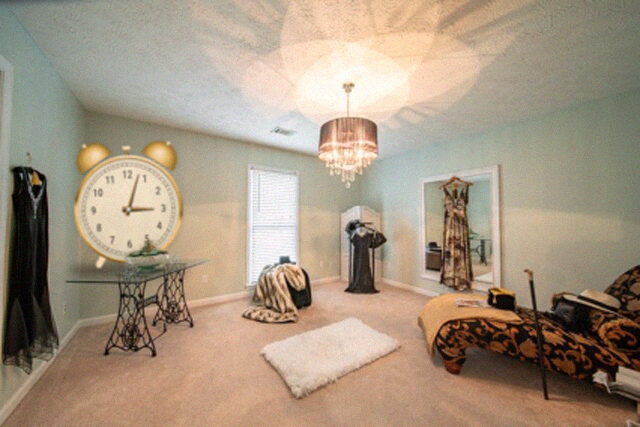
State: 3 h 03 min
